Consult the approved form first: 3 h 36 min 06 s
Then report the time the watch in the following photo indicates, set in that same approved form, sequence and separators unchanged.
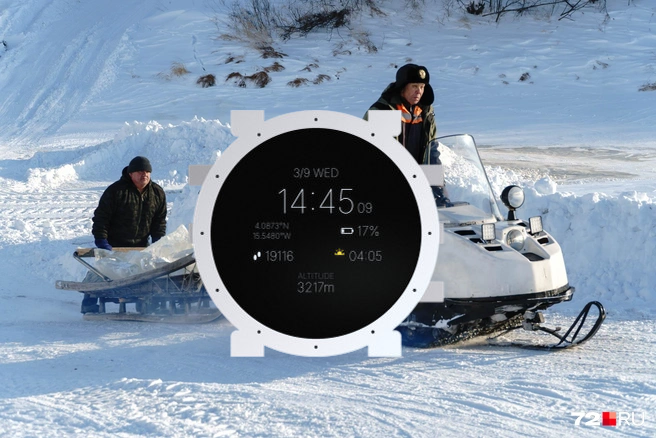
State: 14 h 45 min 09 s
